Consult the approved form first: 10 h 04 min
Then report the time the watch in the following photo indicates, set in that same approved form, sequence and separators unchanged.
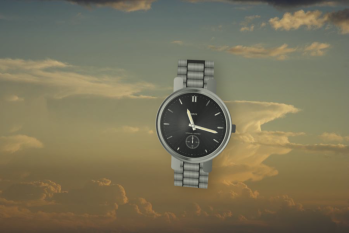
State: 11 h 17 min
